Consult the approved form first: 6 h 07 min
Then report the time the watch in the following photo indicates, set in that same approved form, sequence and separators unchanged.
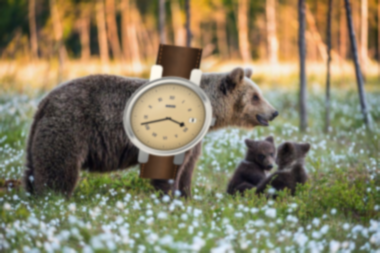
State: 3 h 42 min
